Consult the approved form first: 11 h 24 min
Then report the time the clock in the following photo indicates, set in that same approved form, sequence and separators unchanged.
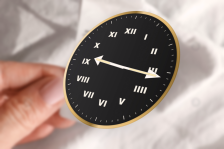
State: 9 h 16 min
